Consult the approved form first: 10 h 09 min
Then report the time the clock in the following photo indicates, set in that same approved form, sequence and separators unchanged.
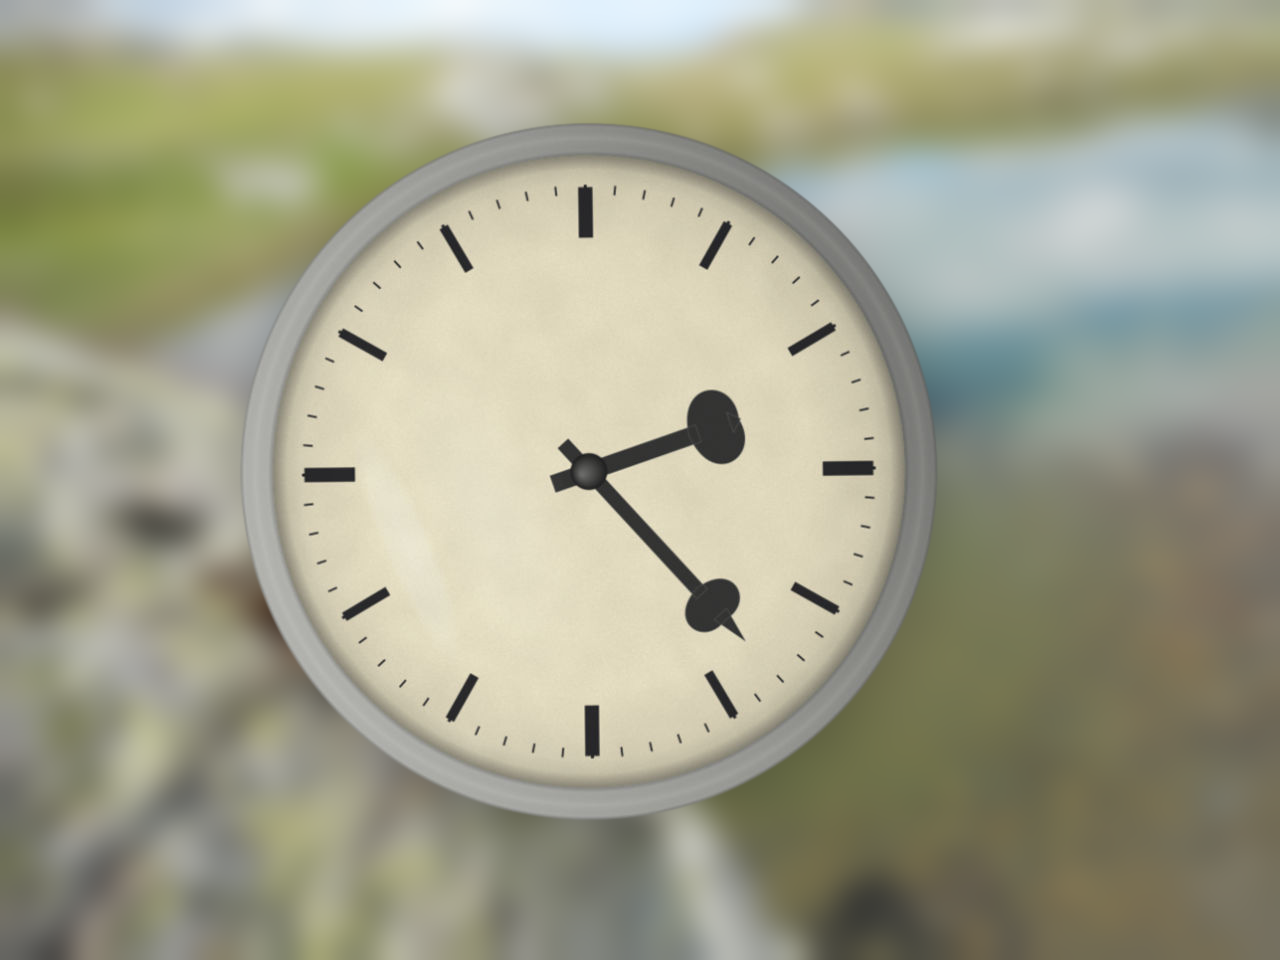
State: 2 h 23 min
